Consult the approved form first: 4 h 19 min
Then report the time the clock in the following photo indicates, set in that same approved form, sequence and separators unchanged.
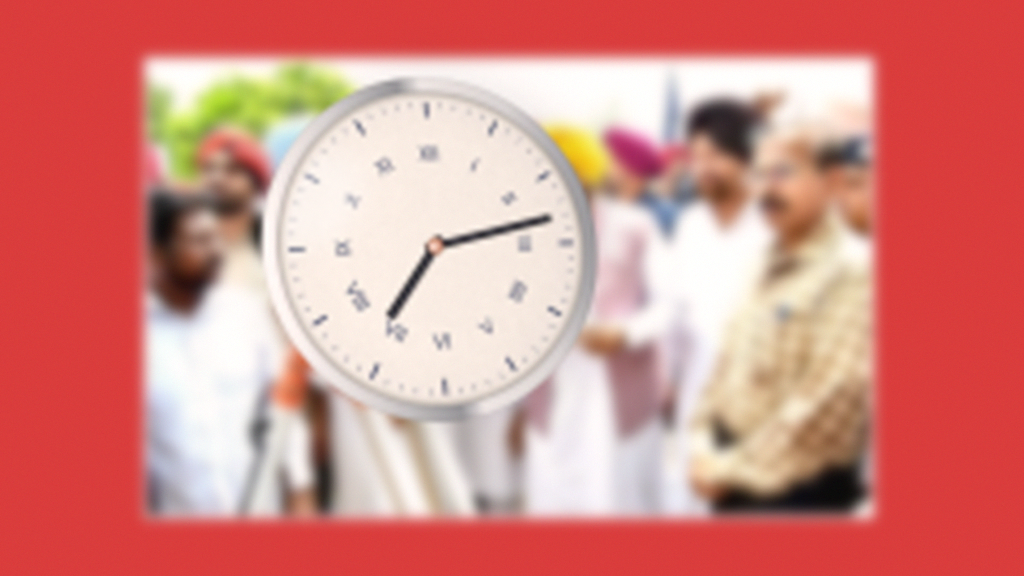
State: 7 h 13 min
